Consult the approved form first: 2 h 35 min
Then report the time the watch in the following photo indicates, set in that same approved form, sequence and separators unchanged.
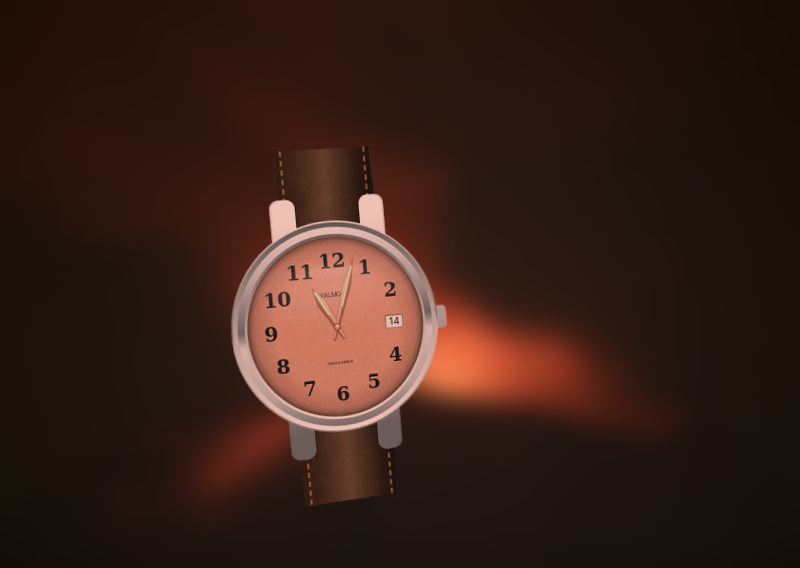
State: 11 h 03 min
